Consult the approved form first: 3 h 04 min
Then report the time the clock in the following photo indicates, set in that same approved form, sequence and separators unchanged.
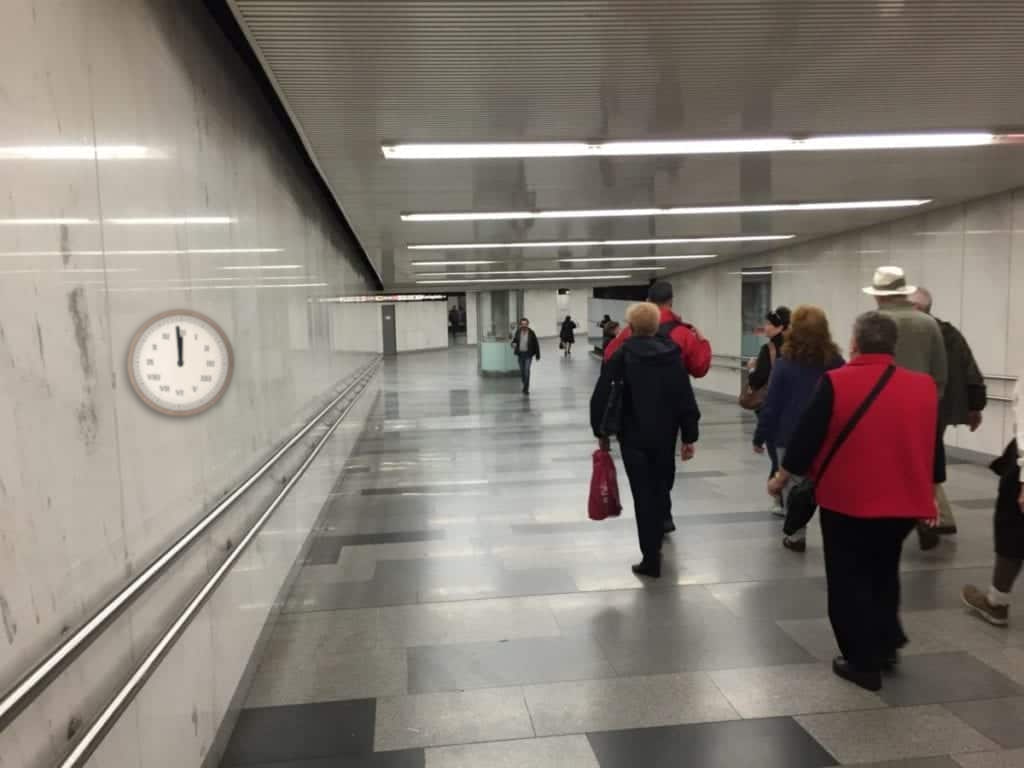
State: 11 h 59 min
